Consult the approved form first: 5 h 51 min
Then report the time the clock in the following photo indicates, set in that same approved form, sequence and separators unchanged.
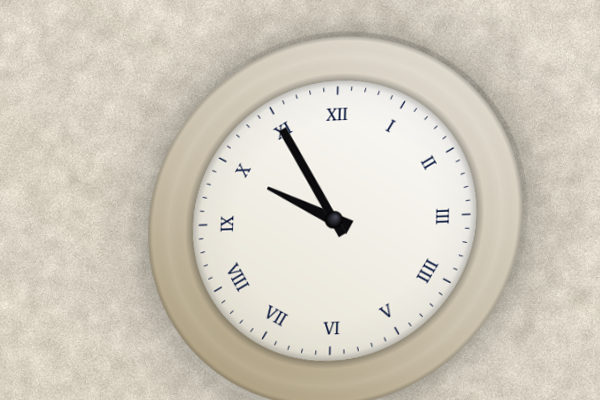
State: 9 h 55 min
